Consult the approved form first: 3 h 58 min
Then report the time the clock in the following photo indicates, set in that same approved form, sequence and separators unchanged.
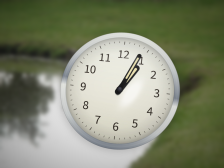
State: 1 h 04 min
